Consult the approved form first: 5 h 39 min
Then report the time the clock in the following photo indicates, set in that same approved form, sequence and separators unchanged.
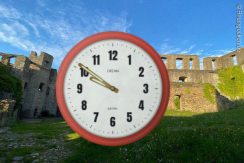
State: 9 h 51 min
